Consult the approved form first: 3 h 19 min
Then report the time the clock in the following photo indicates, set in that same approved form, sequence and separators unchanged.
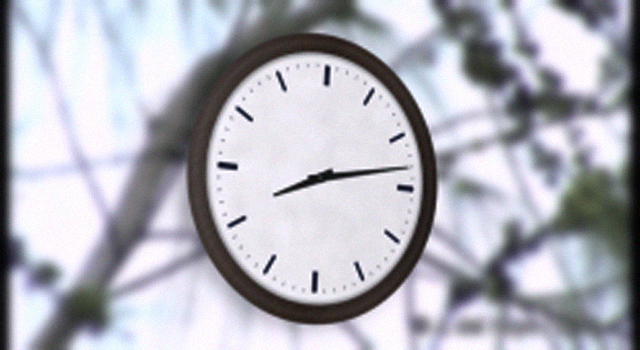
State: 8 h 13 min
